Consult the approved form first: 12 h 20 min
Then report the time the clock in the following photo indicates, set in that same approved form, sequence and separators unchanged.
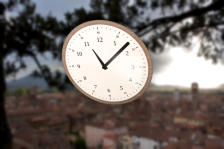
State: 11 h 08 min
